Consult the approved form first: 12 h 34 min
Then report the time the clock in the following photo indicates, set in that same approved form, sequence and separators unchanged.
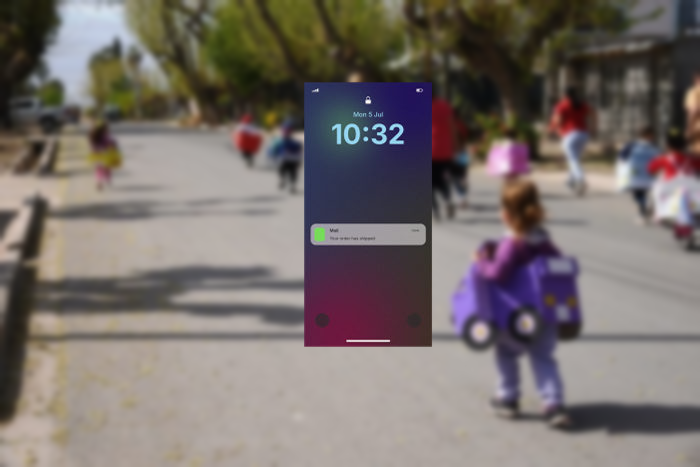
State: 10 h 32 min
